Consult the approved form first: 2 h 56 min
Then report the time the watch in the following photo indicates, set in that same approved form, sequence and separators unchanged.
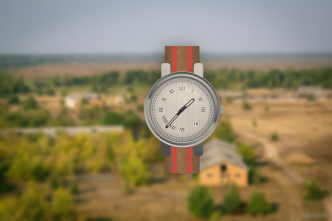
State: 1 h 37 min
